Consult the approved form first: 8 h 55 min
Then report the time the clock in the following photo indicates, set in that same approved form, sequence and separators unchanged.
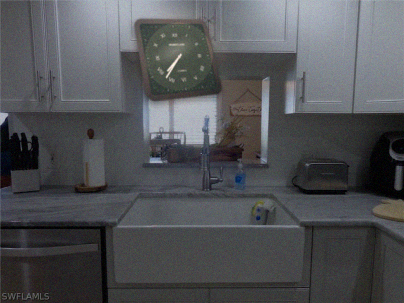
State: 7 h 37 min
